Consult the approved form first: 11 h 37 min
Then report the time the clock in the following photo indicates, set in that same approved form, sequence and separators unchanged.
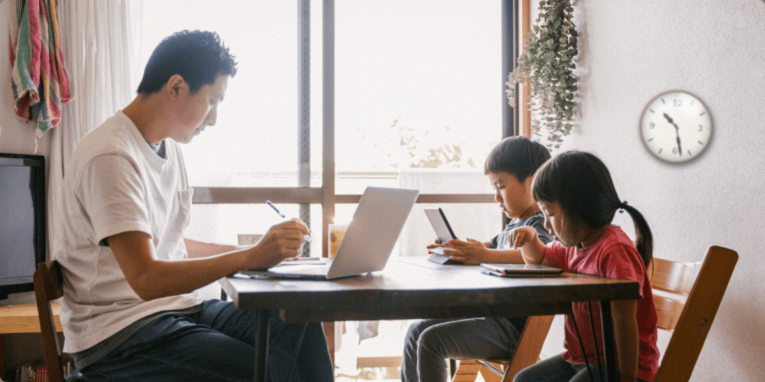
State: 10 h 28 min
